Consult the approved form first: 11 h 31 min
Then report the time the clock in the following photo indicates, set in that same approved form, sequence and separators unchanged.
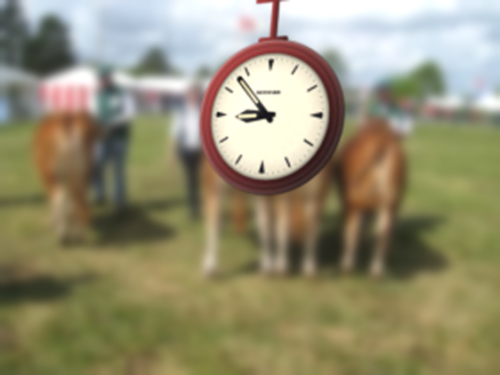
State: 8 h 53 min
